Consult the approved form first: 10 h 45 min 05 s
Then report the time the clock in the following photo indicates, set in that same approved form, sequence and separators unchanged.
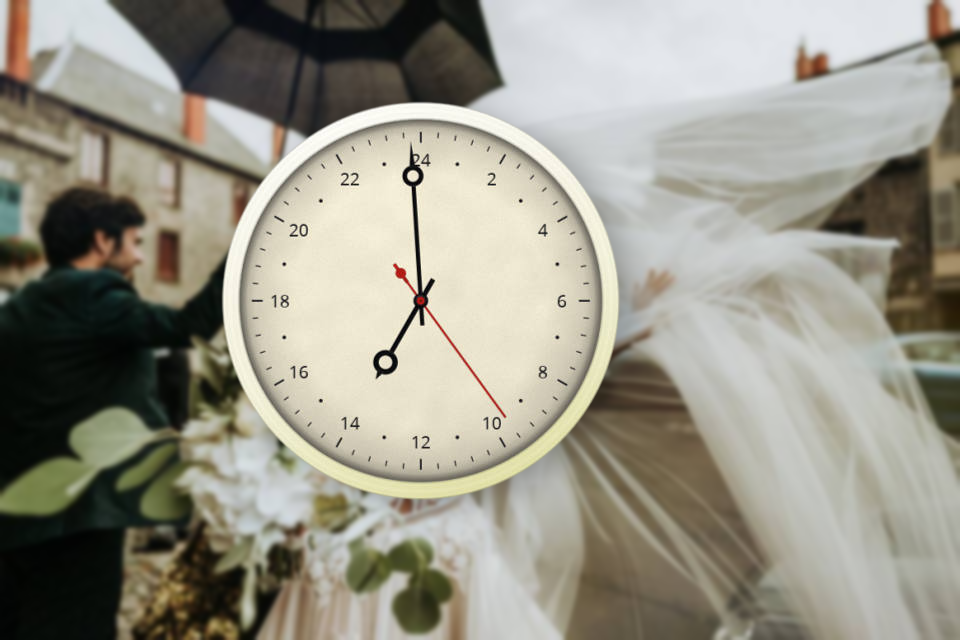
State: 13 h 59 min 24 s
